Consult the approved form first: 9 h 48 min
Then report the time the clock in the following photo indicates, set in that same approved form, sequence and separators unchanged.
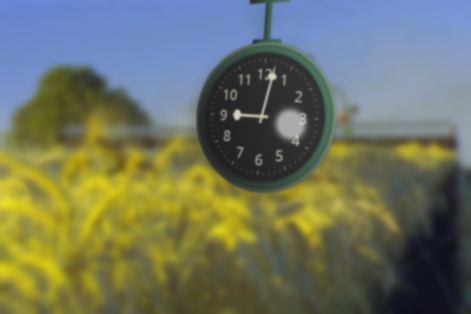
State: 9 h 02 min
